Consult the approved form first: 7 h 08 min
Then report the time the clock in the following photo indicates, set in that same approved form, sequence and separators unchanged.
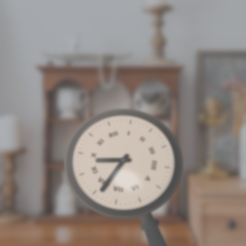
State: 9 h 39 min
